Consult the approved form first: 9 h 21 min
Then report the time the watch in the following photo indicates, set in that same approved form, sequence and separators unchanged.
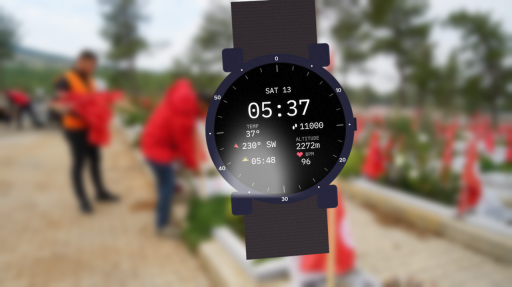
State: 5 h 37 min
